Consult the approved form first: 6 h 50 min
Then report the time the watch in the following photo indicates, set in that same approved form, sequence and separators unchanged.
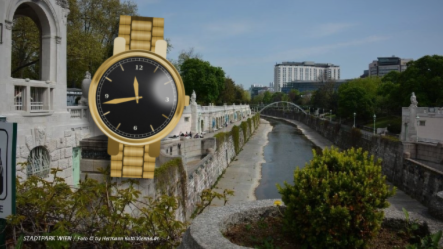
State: 11 h 43 min
